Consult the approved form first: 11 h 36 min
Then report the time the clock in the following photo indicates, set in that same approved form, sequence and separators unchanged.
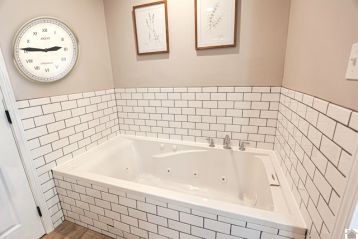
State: 2 h 46 min
